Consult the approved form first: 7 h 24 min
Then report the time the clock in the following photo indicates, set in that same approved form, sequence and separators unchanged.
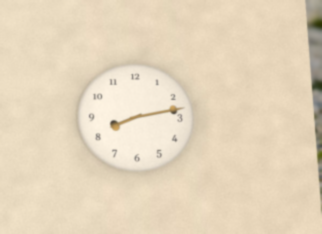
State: 8 h 13 min
